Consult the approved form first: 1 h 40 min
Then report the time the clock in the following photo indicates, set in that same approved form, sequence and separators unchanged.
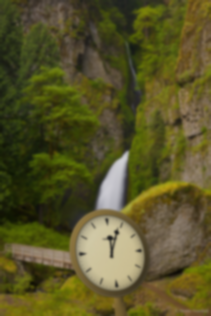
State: 12 h 04 min
